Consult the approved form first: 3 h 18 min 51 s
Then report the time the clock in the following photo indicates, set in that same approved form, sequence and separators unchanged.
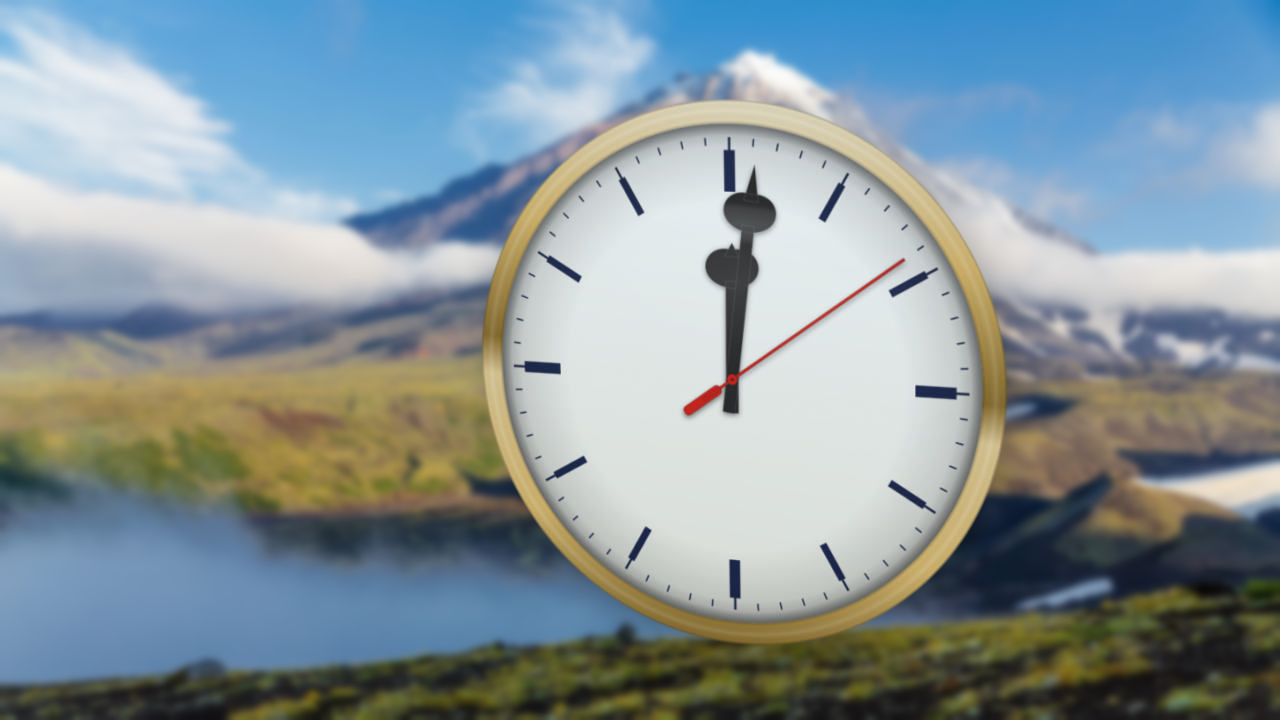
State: 12 h 01 min 09 s
